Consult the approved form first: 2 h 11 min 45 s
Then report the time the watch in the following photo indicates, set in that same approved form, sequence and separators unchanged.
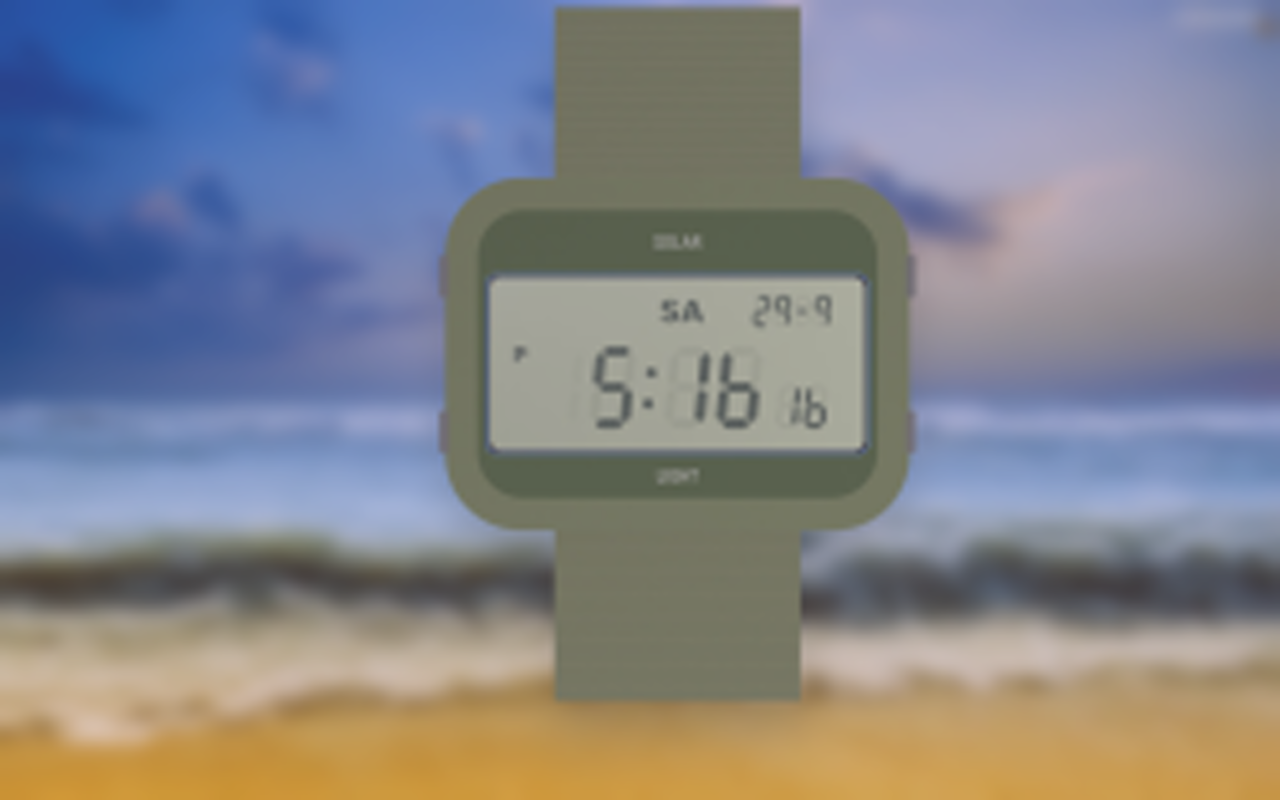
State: 5 h 16 min 16 s
